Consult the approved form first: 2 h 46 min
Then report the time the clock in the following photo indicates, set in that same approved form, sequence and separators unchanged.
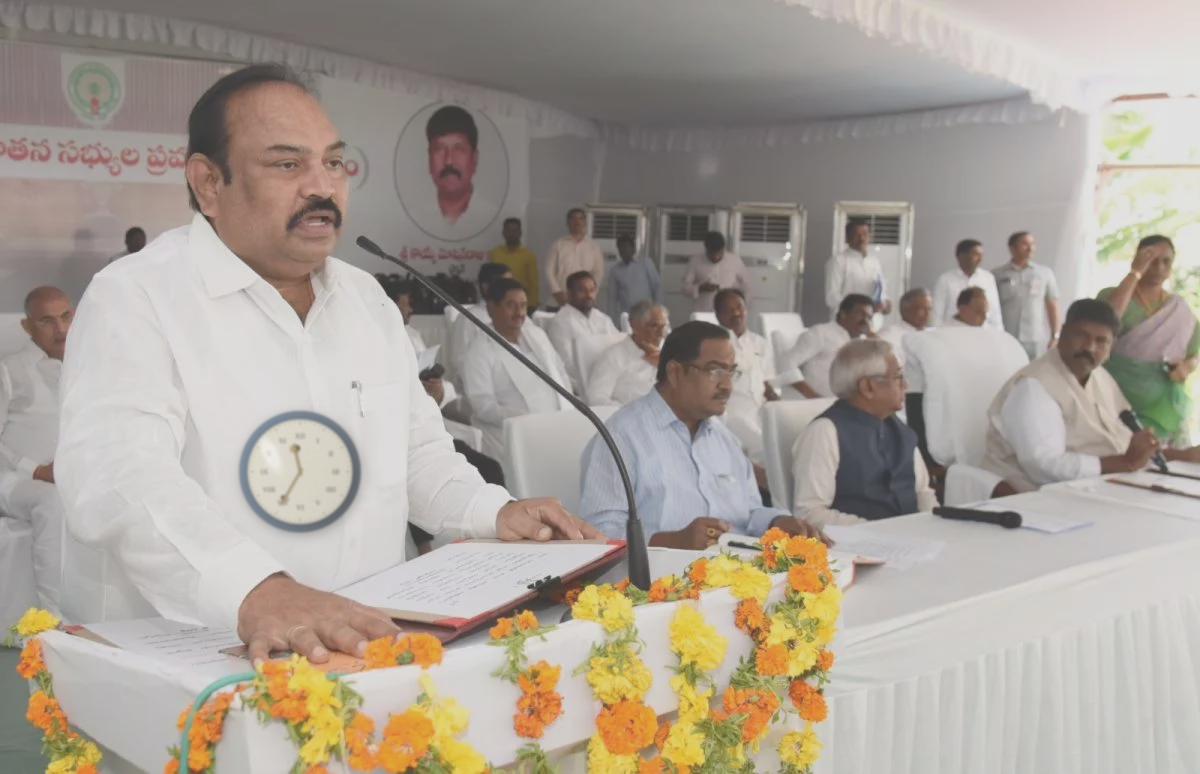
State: 11 h 35 min
